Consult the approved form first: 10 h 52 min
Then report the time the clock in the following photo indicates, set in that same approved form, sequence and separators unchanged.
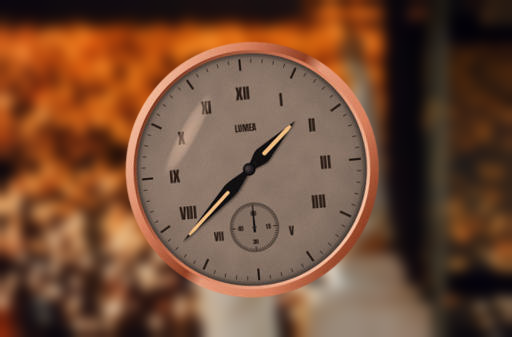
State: 1 h 38 min
